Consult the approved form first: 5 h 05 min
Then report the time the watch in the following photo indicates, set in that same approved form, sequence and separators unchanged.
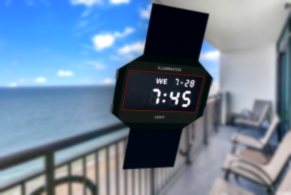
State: 7 h 45 min
